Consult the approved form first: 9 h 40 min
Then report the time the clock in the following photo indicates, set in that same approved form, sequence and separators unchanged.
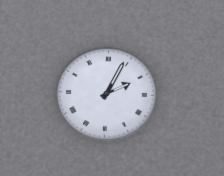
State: 2 h 04 min
